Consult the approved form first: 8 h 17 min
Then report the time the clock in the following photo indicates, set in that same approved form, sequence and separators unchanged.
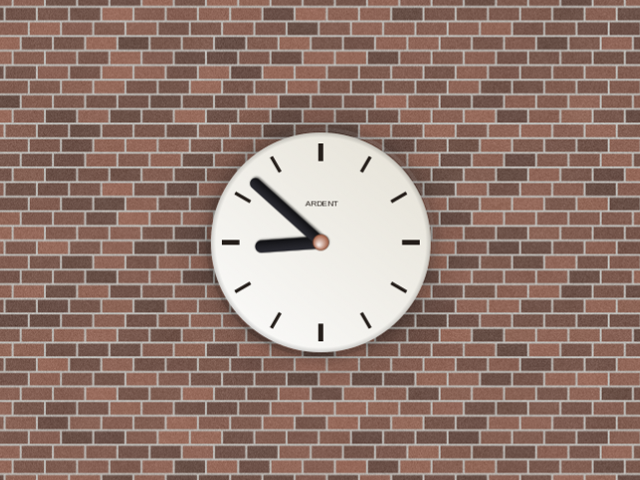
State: 8 h 52 min
